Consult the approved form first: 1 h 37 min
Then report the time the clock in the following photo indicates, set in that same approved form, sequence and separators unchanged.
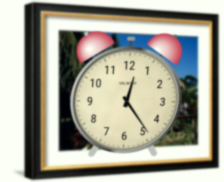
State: 12 h 24 min
